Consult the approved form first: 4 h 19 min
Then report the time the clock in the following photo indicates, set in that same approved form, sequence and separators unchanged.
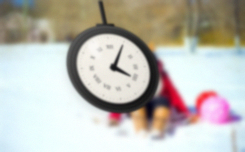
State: 4 h 05 min
